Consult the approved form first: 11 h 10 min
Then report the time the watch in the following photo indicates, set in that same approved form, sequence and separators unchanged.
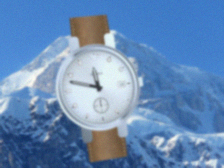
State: 11 h 48 min
